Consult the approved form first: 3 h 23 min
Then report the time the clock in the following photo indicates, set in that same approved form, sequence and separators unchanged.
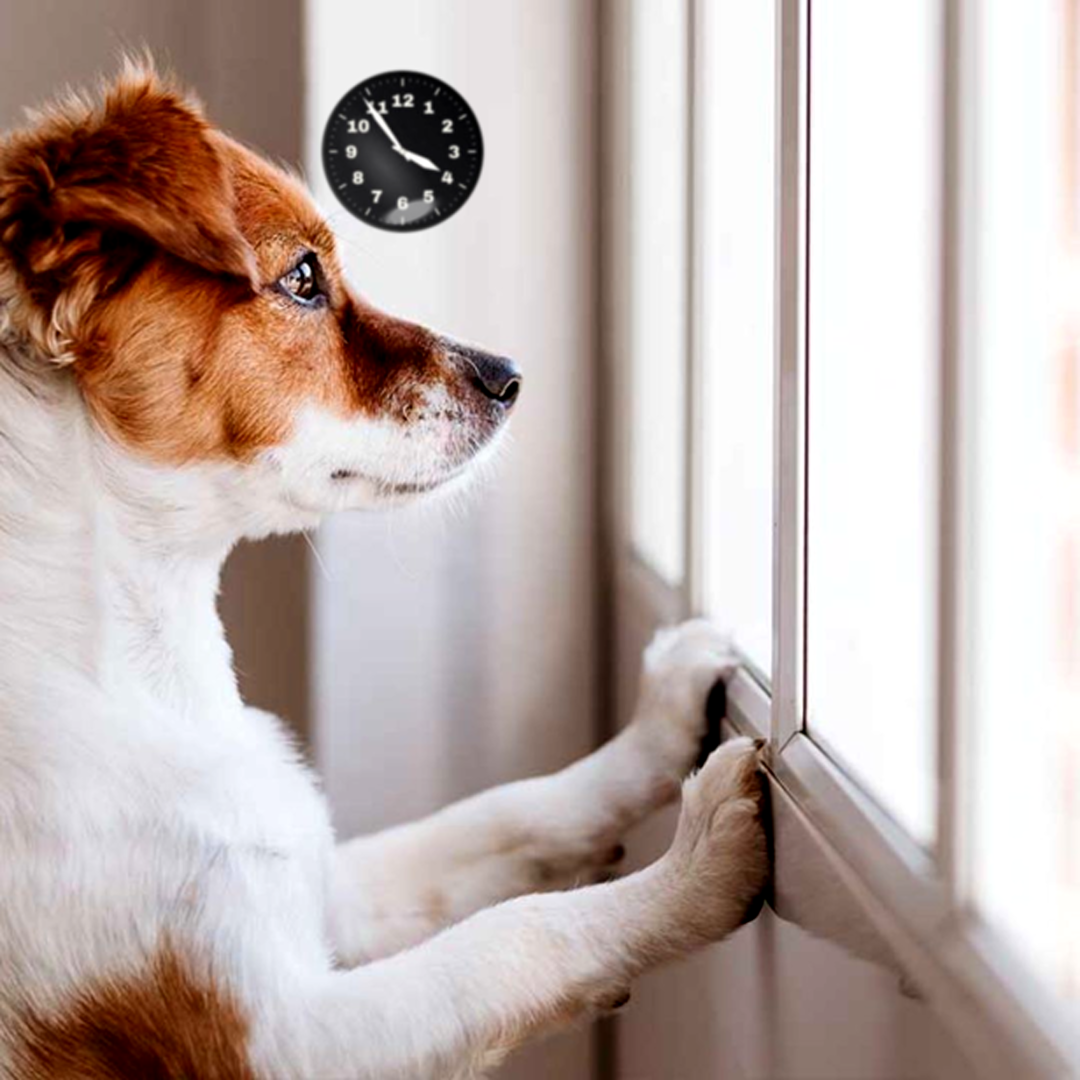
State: 3 h 54 min
